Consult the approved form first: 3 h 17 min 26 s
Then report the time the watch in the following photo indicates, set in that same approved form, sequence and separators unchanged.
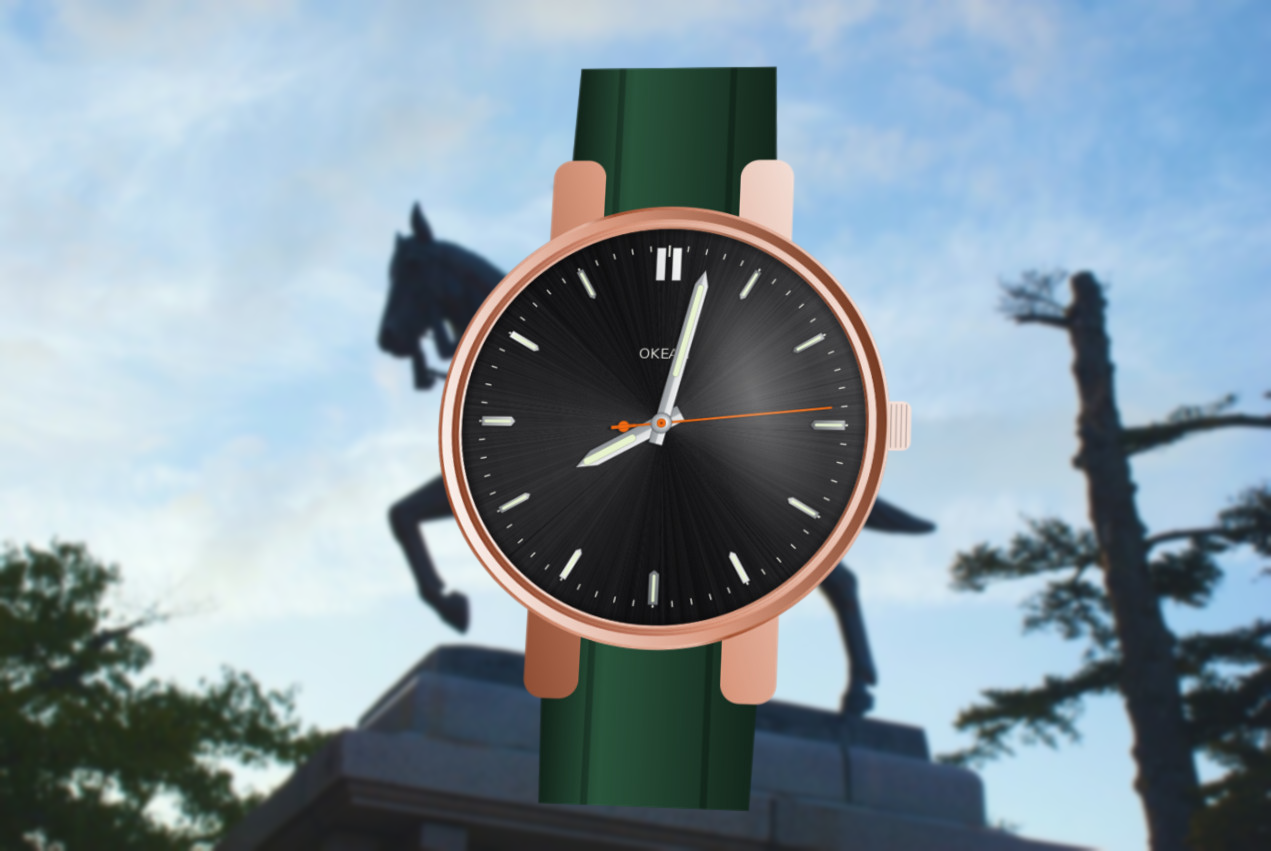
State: 8 h 02 min 14 s
